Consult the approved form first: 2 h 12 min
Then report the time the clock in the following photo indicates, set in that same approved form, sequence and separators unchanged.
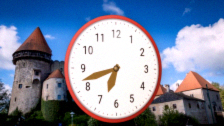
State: 6 h 42 min
